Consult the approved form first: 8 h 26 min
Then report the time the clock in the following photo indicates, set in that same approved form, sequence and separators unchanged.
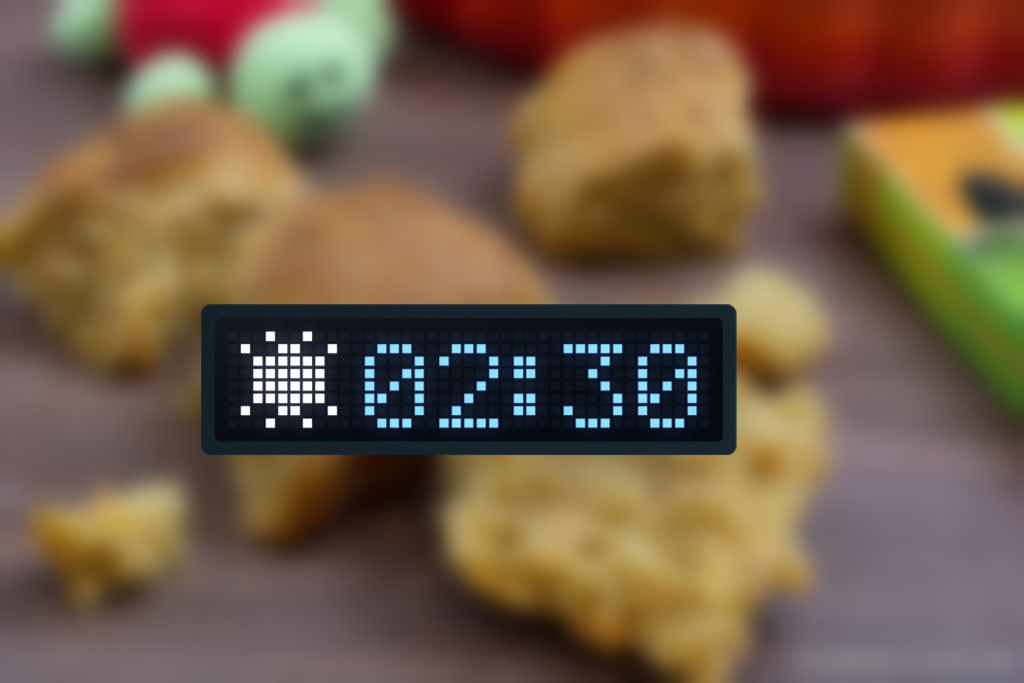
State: 2 h 30 min
